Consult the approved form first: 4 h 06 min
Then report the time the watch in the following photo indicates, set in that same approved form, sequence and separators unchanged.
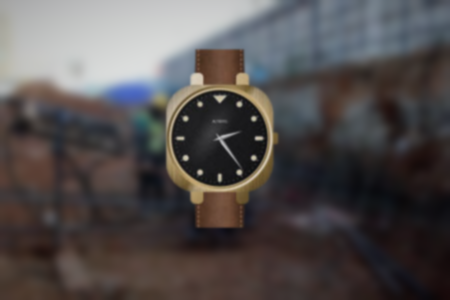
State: 2 h 24 min
